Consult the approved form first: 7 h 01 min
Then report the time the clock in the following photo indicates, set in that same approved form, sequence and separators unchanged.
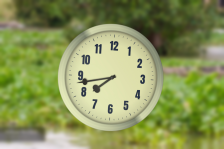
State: 7 h 43 min
